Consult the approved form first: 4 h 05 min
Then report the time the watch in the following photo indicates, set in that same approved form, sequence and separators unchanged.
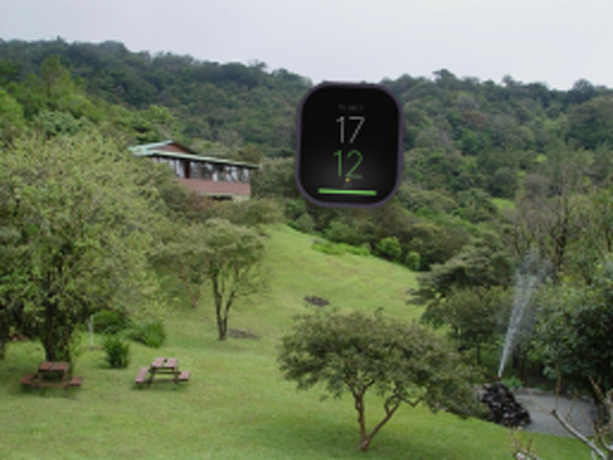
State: 17 h 12 min
